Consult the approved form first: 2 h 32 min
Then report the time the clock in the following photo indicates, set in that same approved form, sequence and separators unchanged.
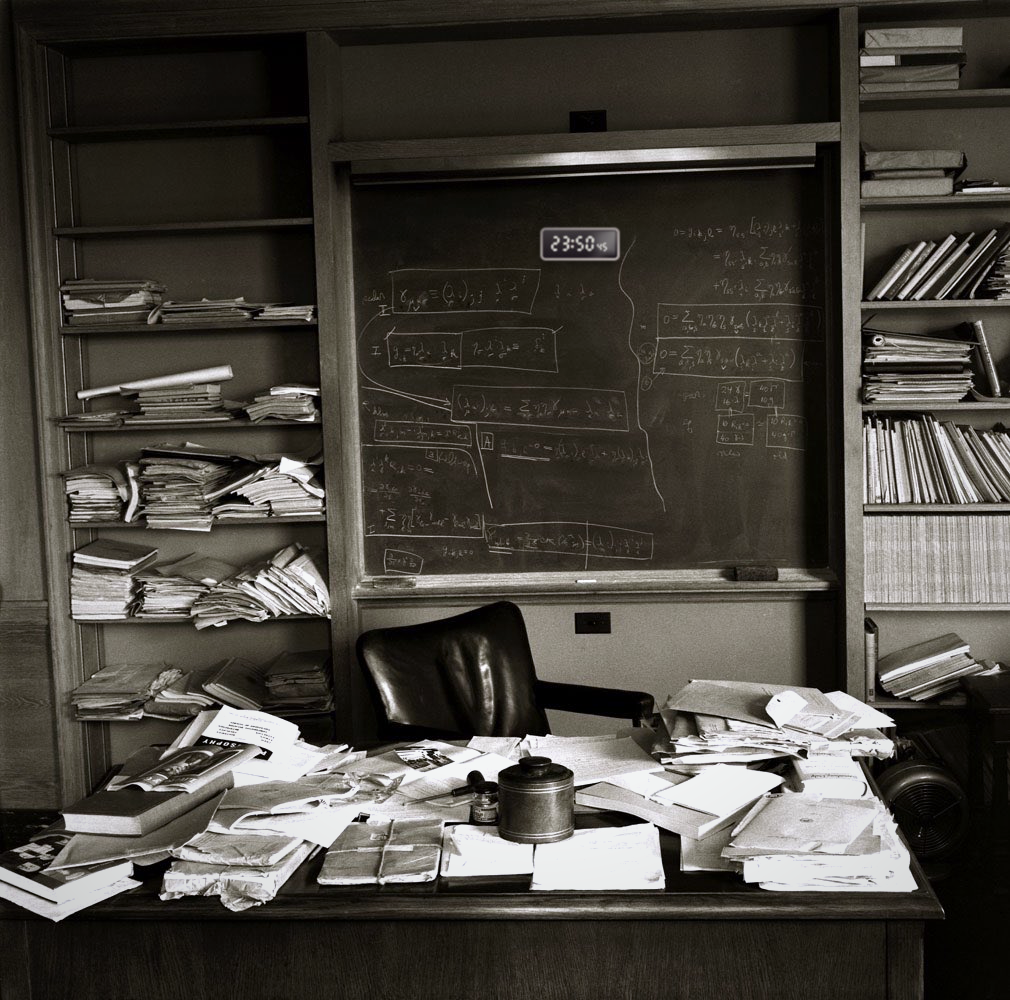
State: 23 h 50 min
